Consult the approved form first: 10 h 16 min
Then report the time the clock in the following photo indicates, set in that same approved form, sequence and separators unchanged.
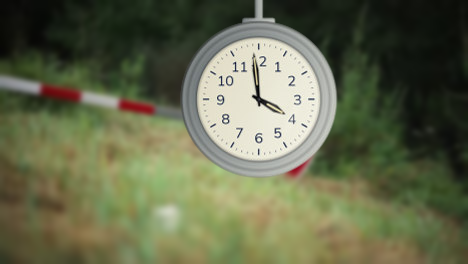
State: 3 h 59 min
